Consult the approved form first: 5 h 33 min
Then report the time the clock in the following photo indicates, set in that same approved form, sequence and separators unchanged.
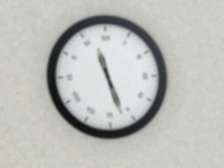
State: 11 h 27 min
